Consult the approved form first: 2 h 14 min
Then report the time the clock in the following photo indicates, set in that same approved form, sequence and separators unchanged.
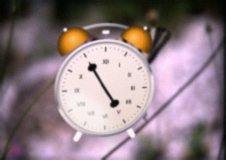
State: 4 h 55 min
